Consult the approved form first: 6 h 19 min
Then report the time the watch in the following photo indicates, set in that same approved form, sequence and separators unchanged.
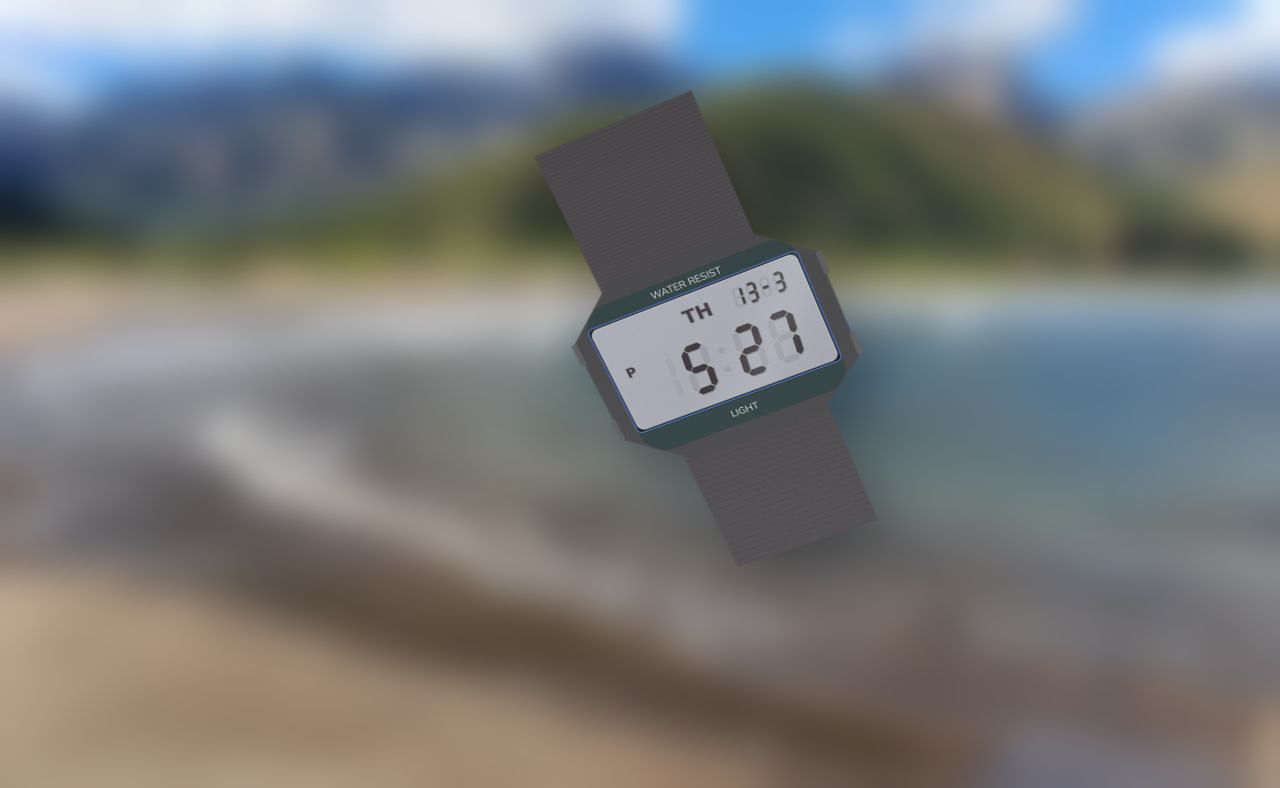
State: 5 h 27 min
